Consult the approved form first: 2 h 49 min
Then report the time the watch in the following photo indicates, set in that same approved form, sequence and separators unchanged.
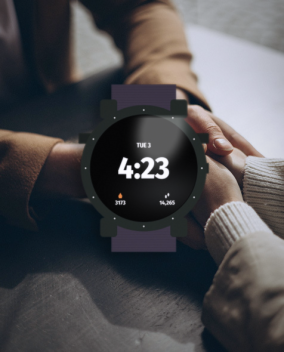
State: 4 h 23 min
